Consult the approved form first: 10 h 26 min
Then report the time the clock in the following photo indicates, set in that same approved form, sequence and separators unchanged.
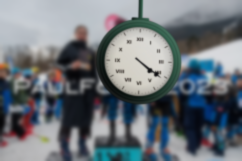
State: 4 h 21 min
